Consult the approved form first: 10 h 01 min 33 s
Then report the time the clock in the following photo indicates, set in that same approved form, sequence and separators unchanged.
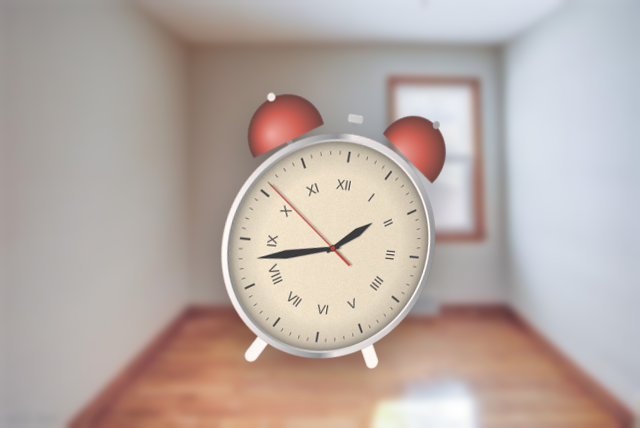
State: 1 h 42 min 51 s
